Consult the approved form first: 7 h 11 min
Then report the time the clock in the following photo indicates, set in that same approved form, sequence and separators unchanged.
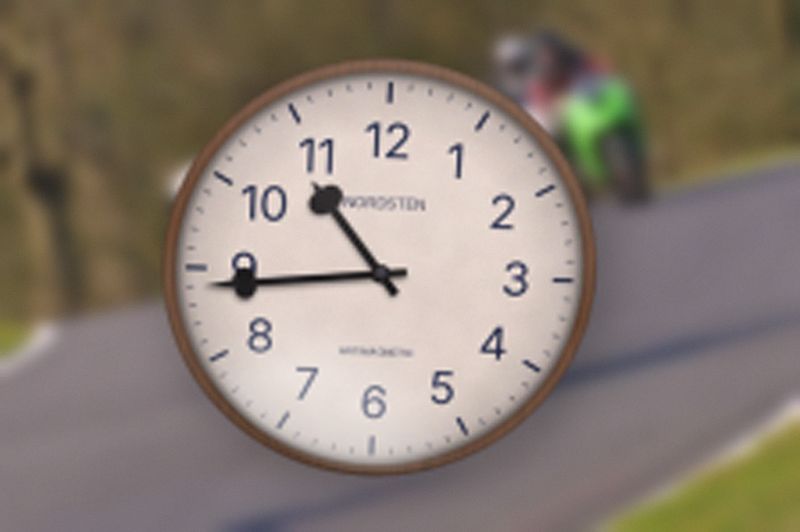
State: 10 h 44 min
